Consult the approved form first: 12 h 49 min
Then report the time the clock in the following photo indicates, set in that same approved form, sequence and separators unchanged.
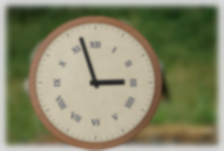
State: 2 h 57 min
